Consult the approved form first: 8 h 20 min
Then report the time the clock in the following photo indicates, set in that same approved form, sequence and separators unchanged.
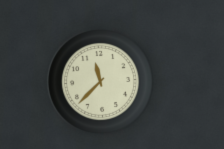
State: 11 h 38 min
